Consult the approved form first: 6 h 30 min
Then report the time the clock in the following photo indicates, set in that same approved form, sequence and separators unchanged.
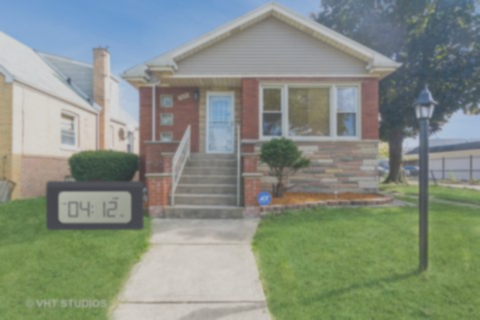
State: 4 h 12 min
